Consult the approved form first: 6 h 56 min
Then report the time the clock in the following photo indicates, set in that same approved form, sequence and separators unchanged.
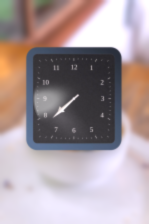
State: 7 h 38 min
